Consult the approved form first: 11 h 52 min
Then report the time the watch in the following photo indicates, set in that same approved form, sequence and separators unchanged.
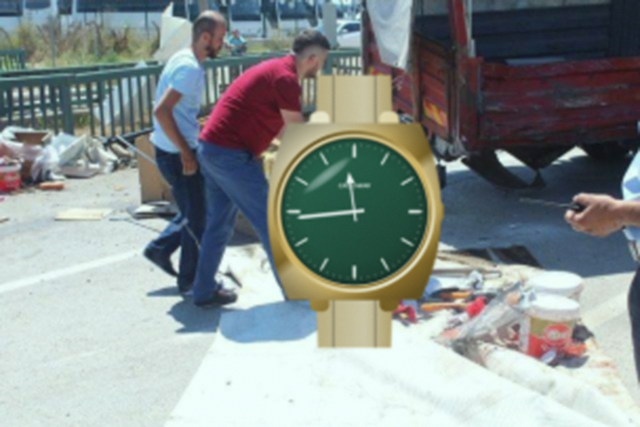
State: 11 h 44 min
